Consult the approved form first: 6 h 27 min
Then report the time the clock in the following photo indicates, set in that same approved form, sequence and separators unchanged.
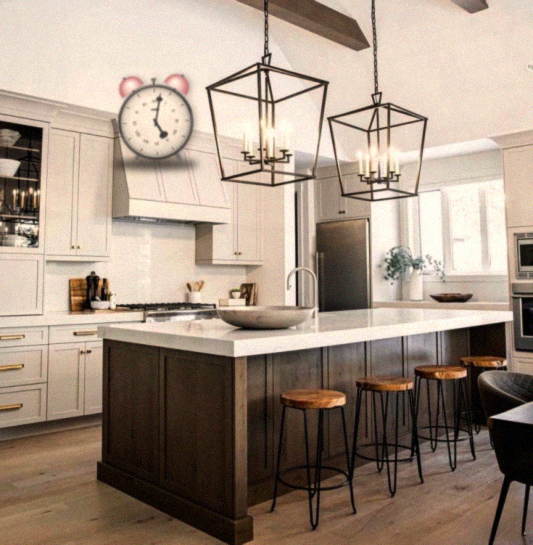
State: 5 h 02 min
